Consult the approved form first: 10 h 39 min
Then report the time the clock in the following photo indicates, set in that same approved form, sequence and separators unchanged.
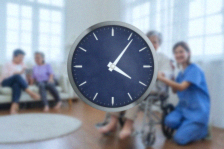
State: 4 h 06 min
